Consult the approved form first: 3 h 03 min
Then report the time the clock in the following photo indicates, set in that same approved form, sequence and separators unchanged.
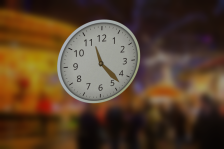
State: 11 h 23 min
